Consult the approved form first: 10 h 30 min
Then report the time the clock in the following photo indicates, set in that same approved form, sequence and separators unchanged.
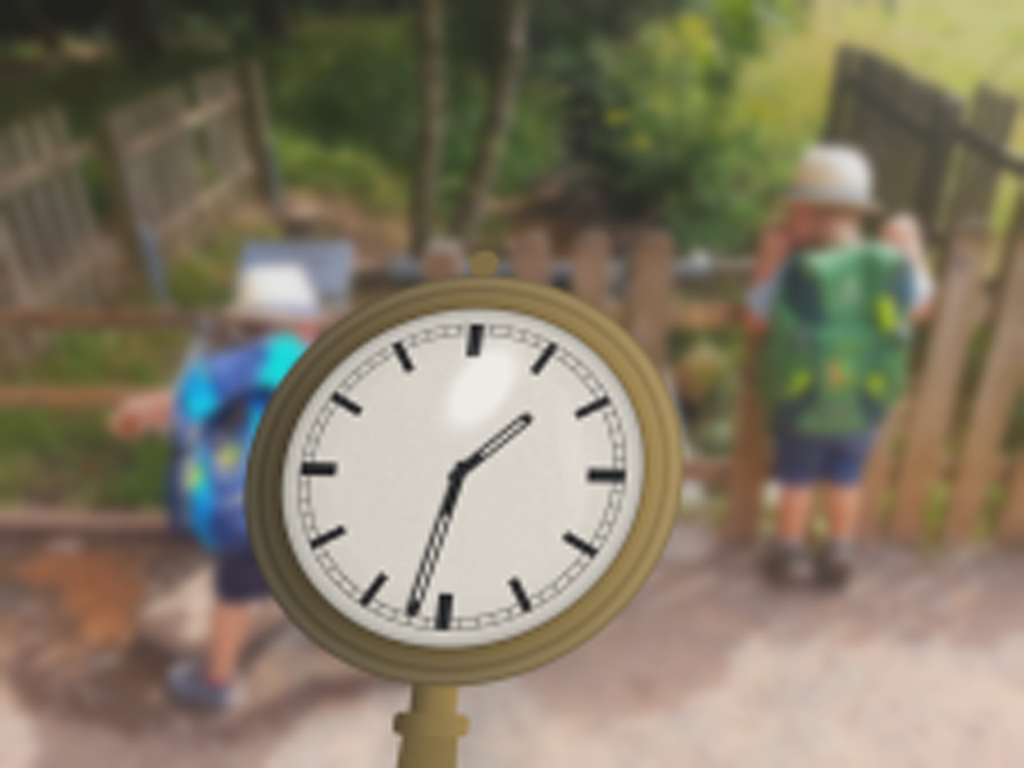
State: 1 h 32 min
